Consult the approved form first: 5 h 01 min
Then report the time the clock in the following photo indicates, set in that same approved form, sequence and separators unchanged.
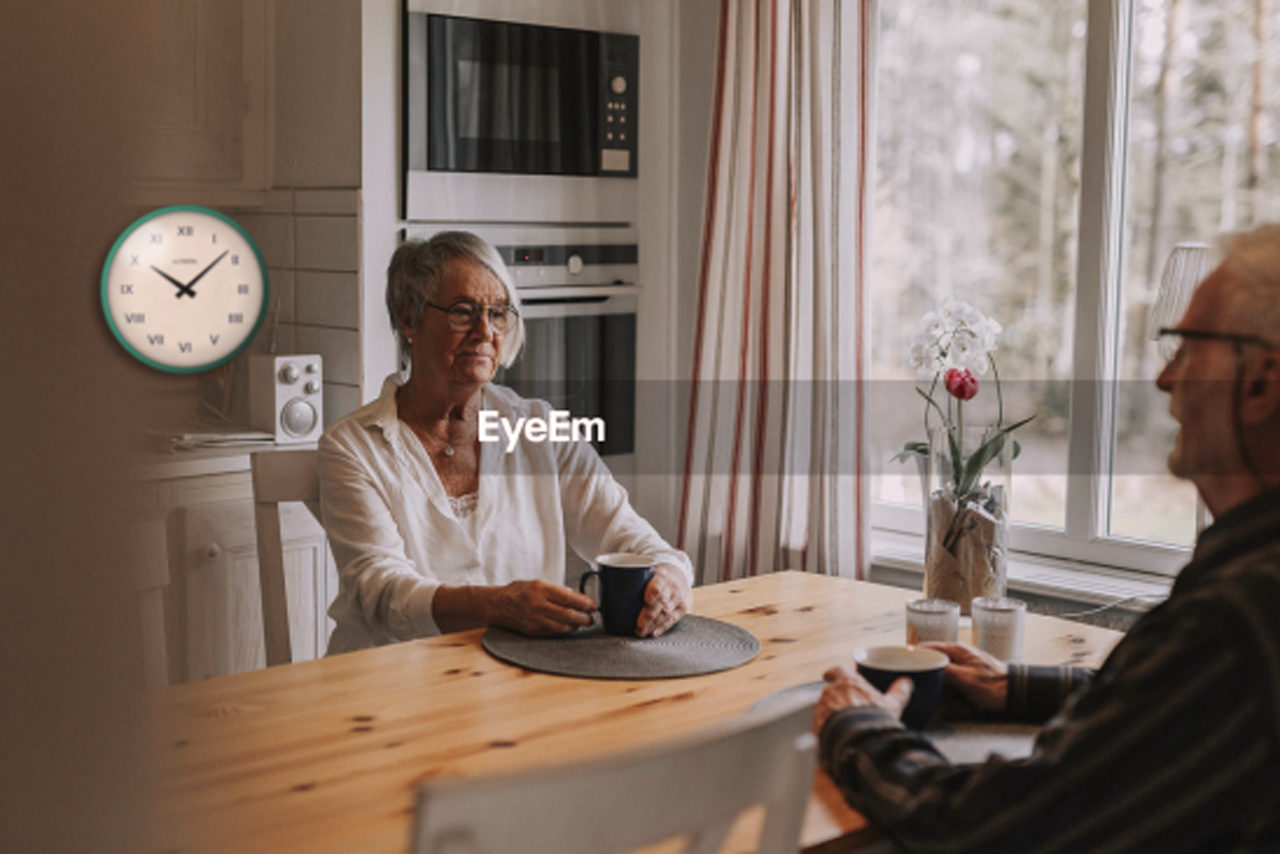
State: 10 h 08 min
